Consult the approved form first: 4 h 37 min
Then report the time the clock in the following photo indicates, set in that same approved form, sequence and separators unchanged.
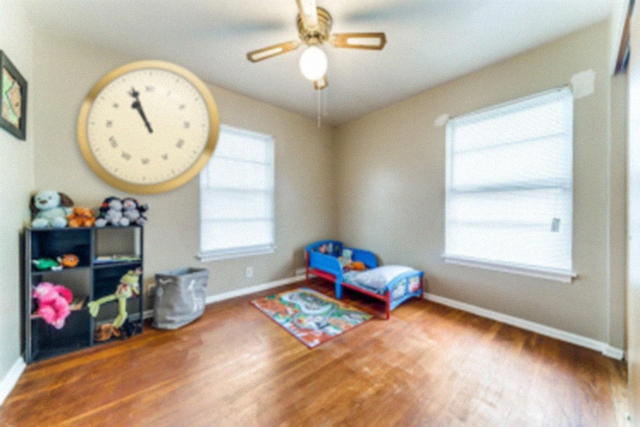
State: 10 h 56 min
